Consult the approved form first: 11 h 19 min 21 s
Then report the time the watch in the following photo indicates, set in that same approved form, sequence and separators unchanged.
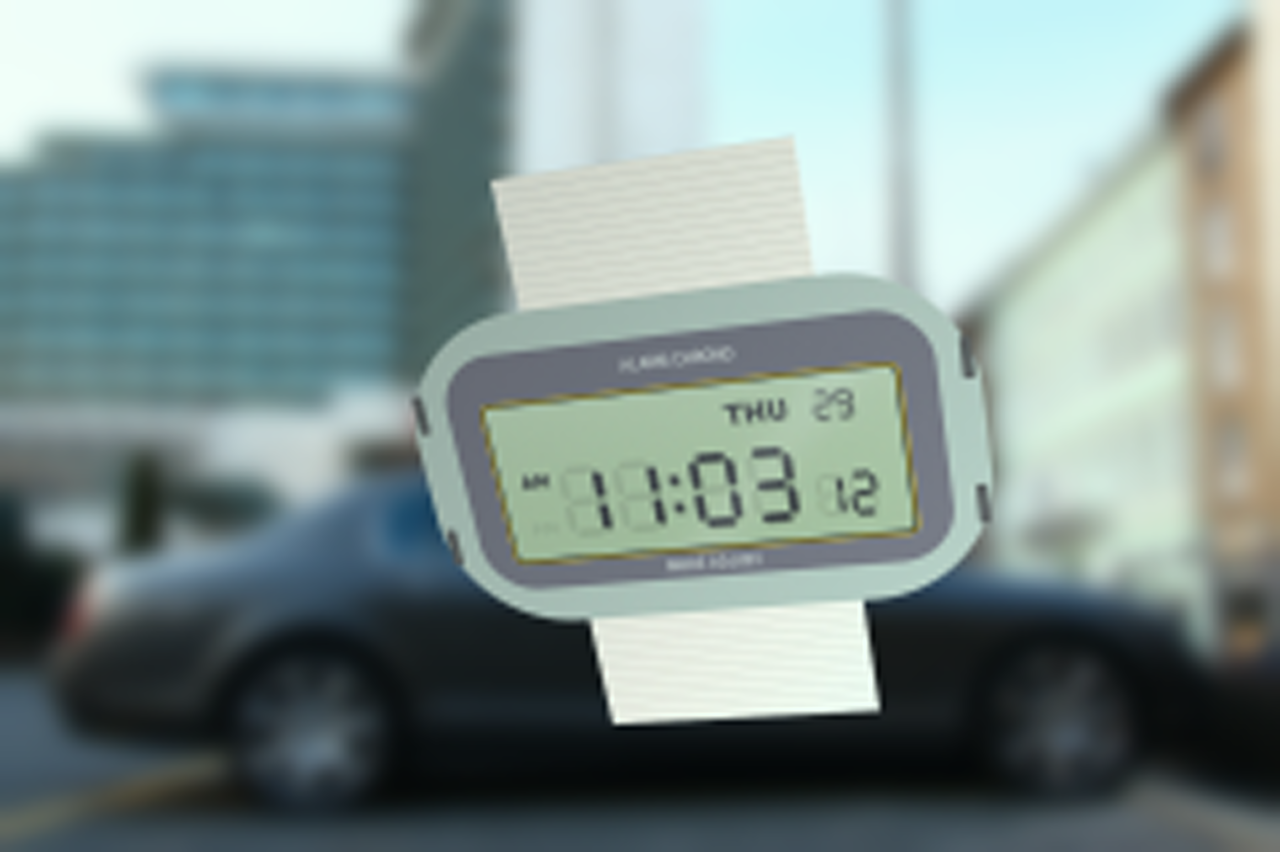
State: 11 h 03 min 12 s
